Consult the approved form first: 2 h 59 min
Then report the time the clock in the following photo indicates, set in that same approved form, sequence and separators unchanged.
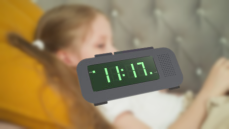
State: 11 h 17 min
